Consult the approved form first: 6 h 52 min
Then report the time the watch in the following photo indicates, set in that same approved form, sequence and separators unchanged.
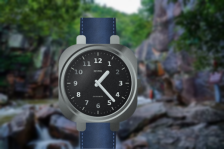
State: 1 h 23 min
